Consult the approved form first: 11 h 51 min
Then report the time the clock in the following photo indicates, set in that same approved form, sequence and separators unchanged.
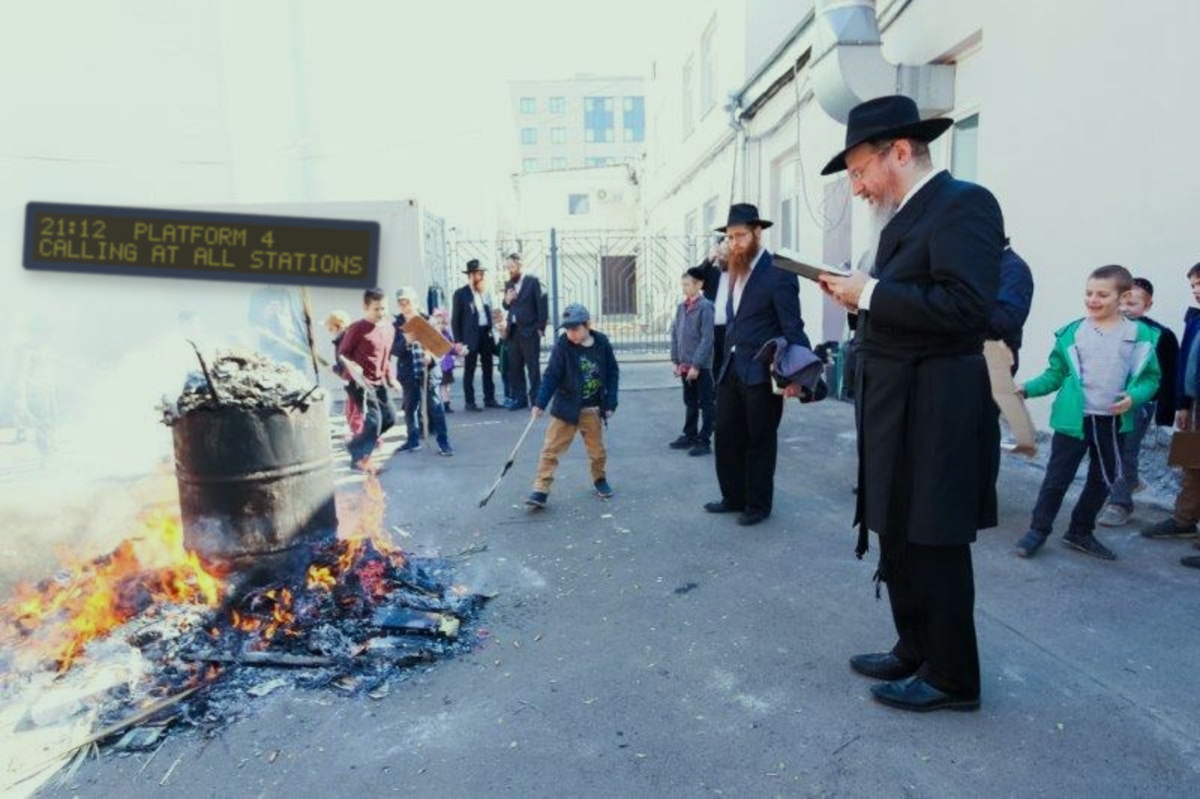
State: 21 h 12 min
